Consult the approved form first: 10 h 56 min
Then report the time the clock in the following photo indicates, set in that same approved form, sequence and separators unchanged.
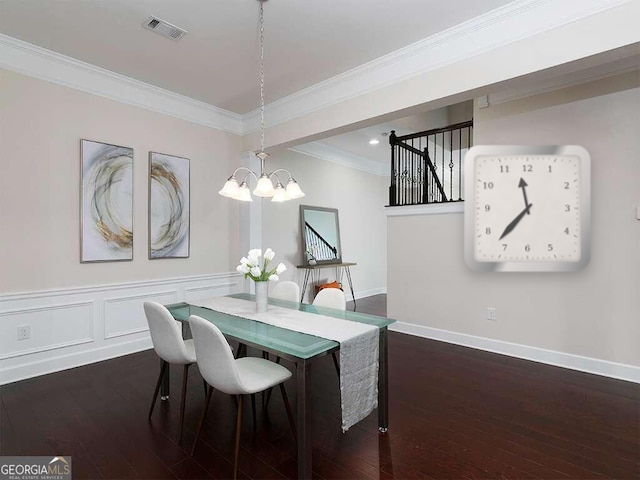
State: 11 h 37 min
